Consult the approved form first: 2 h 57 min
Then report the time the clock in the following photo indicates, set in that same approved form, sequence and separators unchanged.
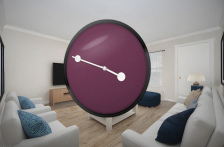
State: 3 h 48 min
